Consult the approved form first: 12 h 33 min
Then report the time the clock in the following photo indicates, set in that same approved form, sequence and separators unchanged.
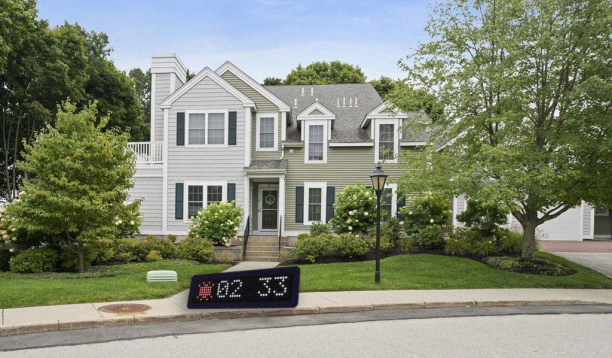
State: 2 h 33 min
